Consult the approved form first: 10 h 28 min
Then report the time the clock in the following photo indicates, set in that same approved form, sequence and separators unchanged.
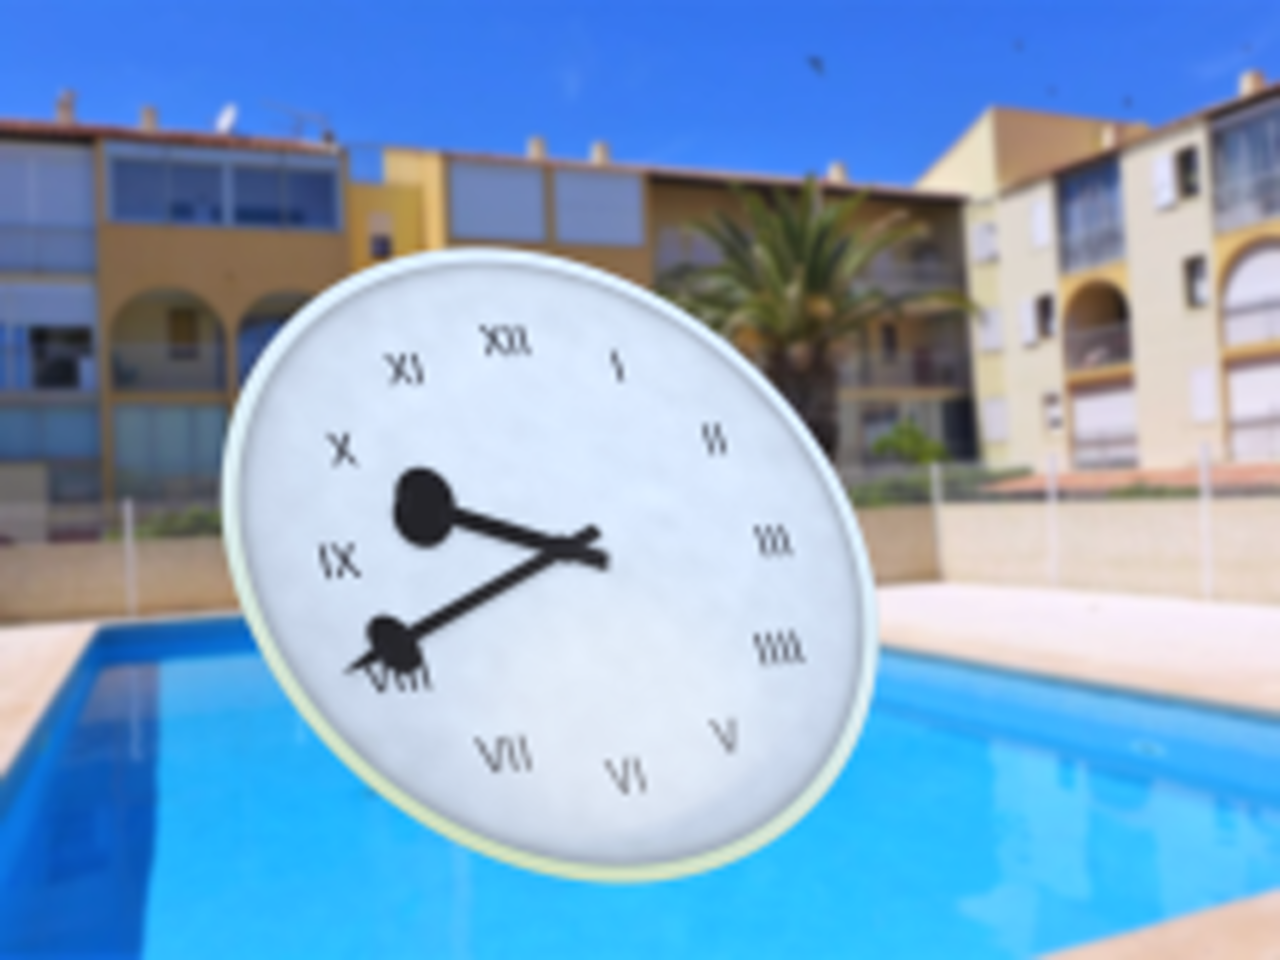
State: 9 h 41 min
